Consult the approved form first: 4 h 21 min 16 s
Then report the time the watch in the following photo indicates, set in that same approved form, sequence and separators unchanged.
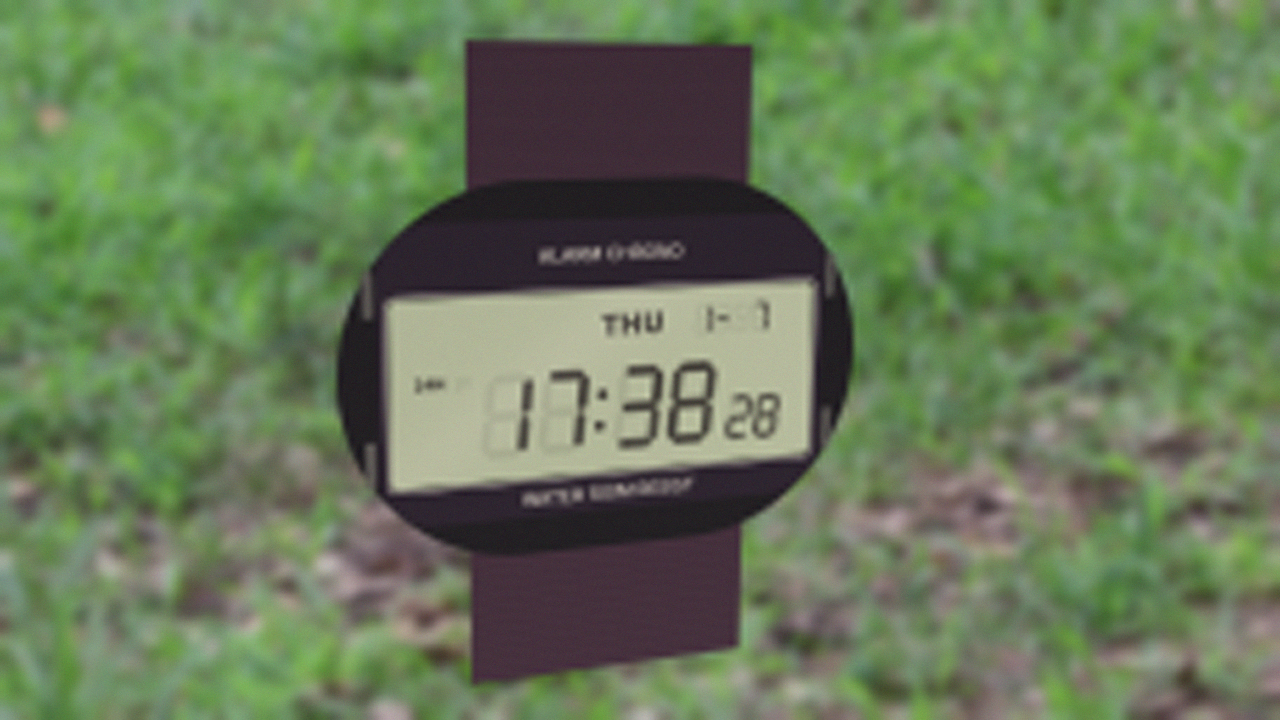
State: 17 h 38 min 28 s
